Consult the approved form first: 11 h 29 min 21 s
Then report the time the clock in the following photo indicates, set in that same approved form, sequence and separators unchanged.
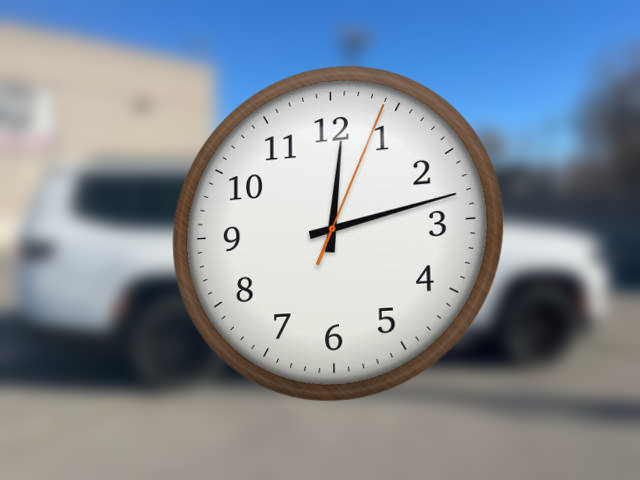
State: 12 h 13 min 04 s
